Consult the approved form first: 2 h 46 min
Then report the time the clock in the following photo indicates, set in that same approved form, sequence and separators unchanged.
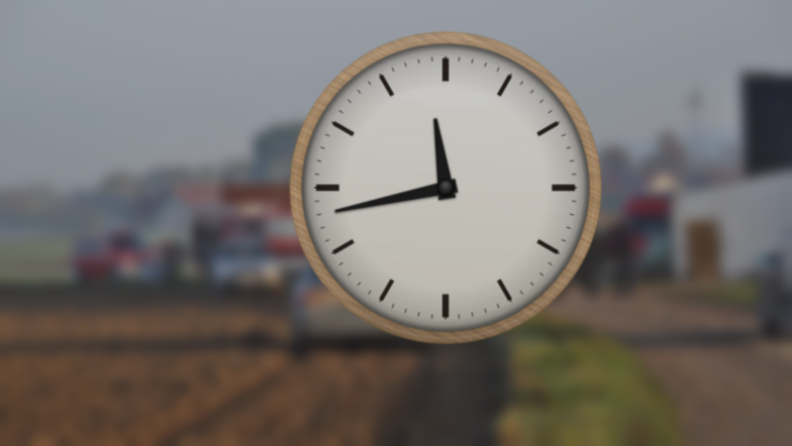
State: 11 h 43 min
